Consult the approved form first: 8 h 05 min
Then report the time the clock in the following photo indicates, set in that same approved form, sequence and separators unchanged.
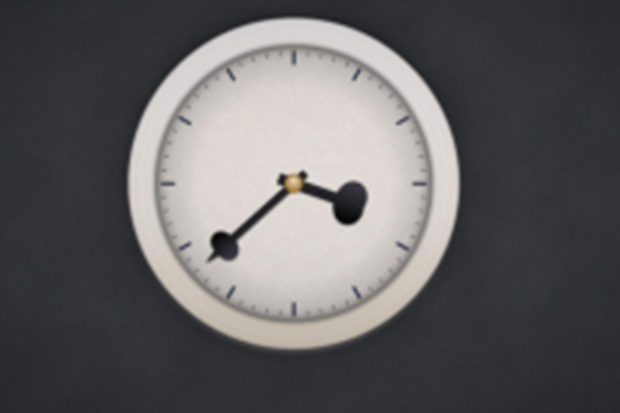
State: 3 h 38 min
